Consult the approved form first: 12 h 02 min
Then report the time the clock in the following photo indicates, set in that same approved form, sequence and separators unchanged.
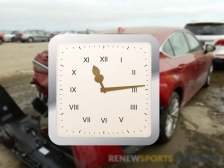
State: 11 h 14 min
